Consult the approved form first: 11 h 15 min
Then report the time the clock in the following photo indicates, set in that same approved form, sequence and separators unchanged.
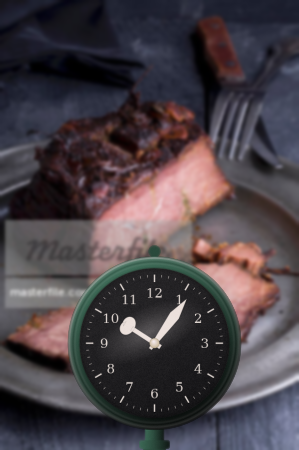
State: 10 h 06 min
